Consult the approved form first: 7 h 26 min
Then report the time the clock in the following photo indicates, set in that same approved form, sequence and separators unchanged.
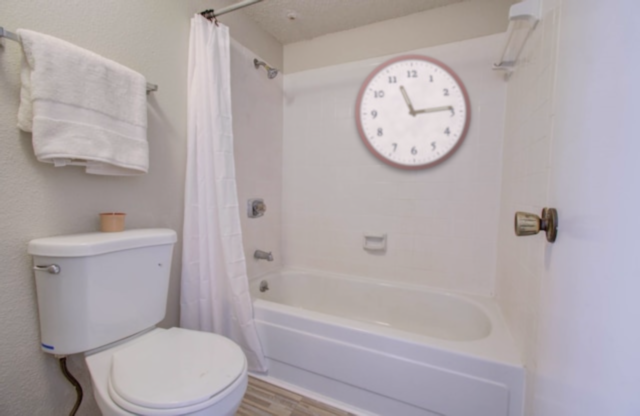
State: 11 h 14 min
